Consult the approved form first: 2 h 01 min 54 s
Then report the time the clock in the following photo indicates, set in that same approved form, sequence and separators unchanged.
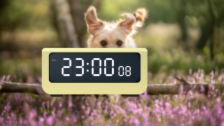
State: 23 h 00 min 08 s
